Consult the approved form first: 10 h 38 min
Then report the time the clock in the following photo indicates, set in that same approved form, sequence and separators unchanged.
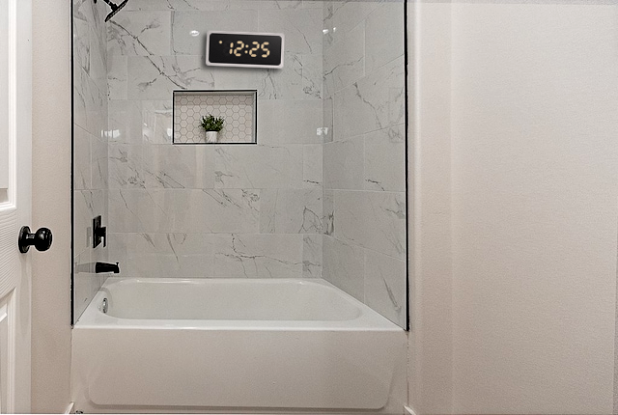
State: 12 h 25 min
